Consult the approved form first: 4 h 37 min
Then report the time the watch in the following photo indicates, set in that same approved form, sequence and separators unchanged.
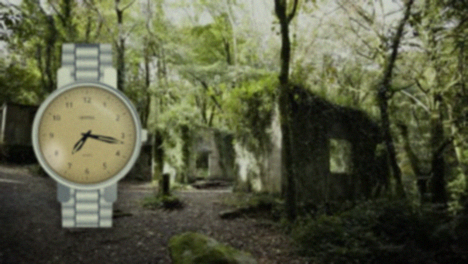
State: 7 h 17 min
